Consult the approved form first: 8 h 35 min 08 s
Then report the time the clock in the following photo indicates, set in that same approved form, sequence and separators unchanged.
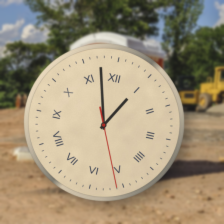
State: 12 h 57 min 26 s
